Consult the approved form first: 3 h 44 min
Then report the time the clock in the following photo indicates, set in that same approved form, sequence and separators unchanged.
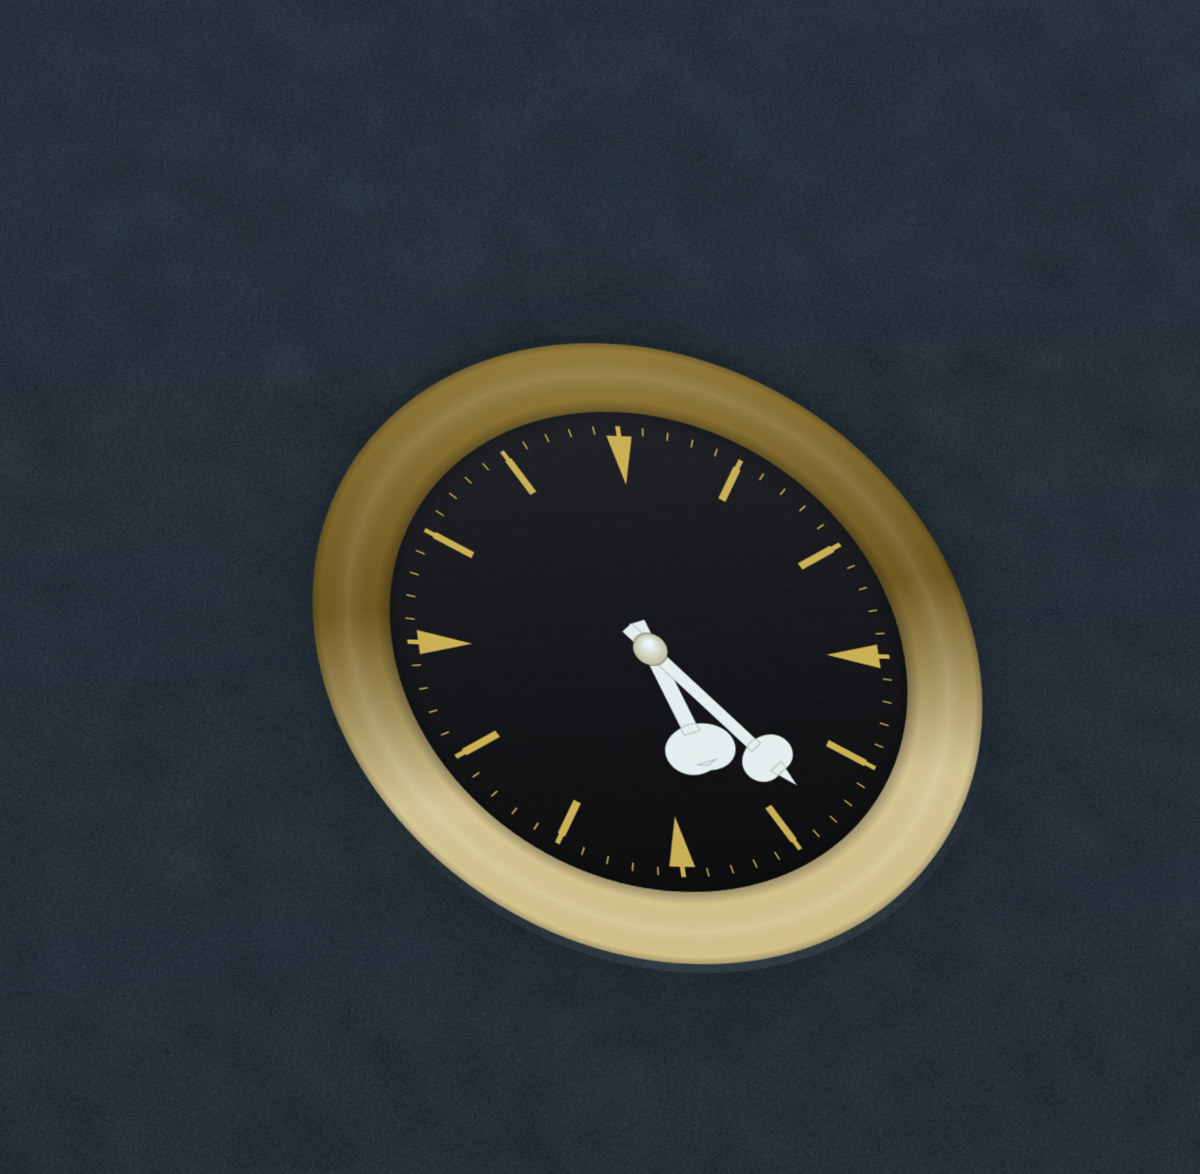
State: 5 h 23 min
